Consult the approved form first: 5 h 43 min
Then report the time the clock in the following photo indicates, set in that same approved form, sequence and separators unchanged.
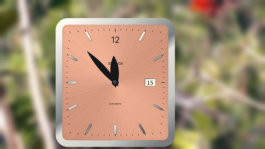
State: 11 h 53 min
